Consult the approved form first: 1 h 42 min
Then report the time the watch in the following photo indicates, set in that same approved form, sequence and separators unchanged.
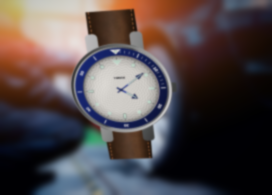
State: 4 h 09 min
